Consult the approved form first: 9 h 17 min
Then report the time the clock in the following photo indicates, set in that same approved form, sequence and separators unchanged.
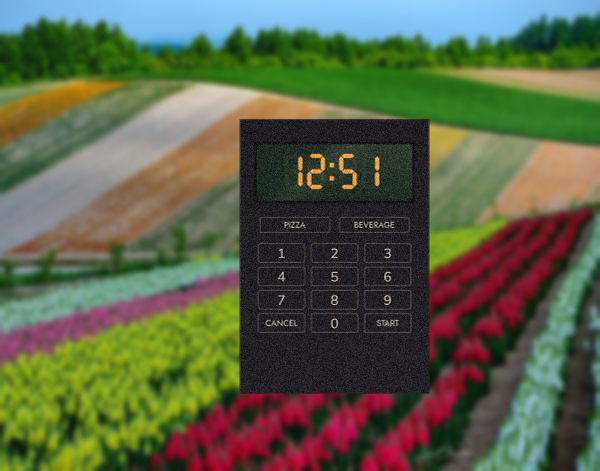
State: 12 h 51 min
